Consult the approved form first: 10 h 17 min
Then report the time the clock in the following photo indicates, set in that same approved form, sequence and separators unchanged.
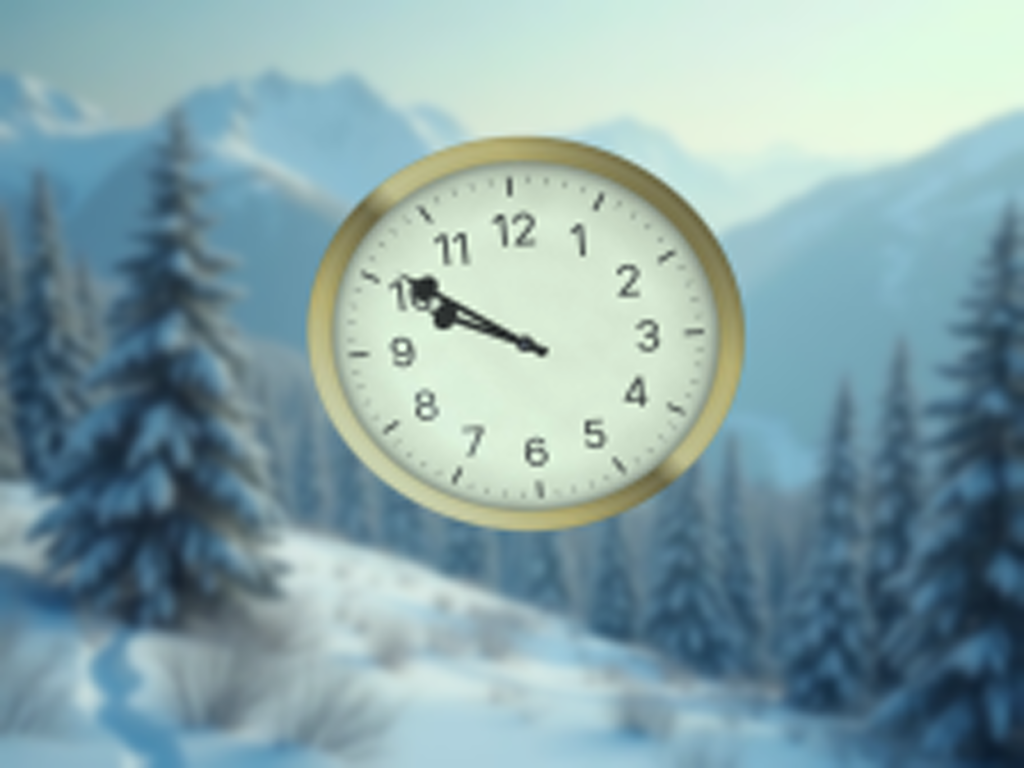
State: 9 h 51 min
